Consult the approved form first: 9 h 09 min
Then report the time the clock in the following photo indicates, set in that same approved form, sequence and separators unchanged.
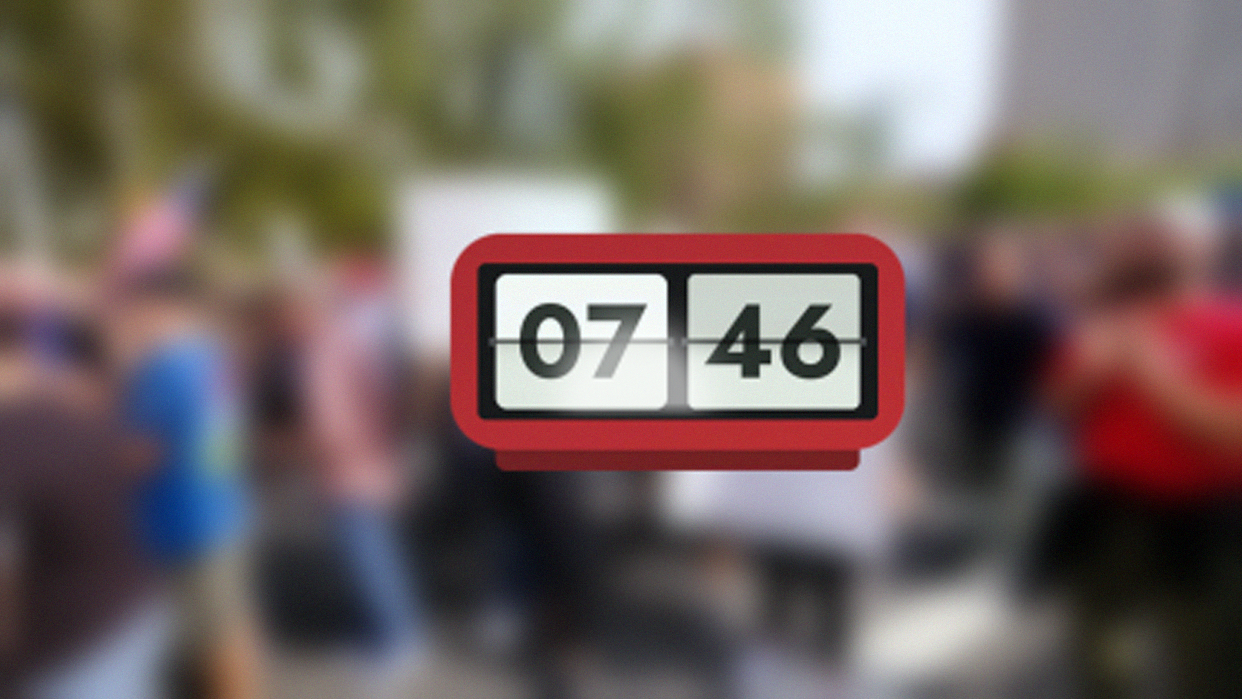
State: 7 h 46 min
